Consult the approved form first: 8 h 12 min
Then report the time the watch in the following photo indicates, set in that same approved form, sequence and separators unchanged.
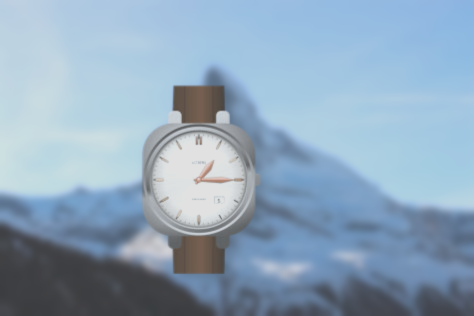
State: 1 h 15 min
